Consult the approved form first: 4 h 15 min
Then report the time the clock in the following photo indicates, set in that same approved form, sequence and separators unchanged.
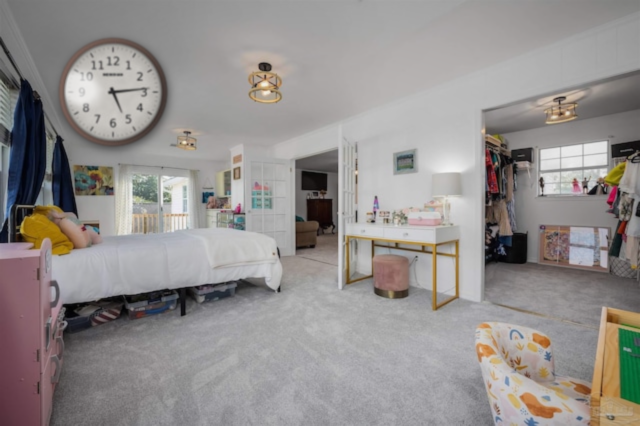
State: 5 h 14 min
